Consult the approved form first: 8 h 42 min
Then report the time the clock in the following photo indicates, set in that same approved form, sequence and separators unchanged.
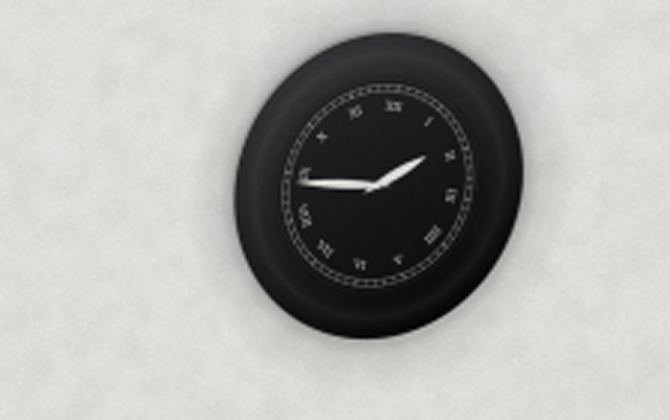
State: 1 h 44 min
